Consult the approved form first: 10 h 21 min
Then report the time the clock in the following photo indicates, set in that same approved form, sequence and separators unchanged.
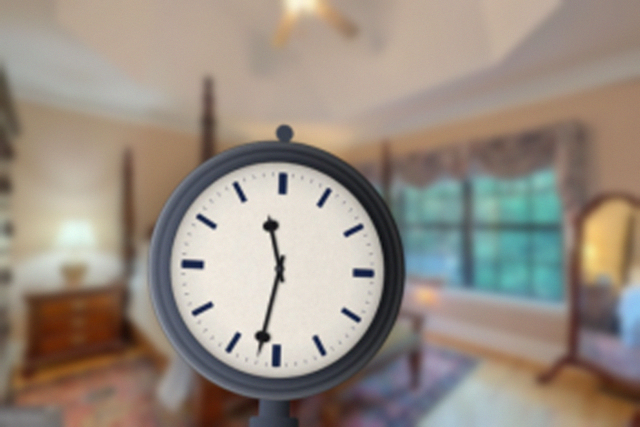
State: 11 h 32 min
